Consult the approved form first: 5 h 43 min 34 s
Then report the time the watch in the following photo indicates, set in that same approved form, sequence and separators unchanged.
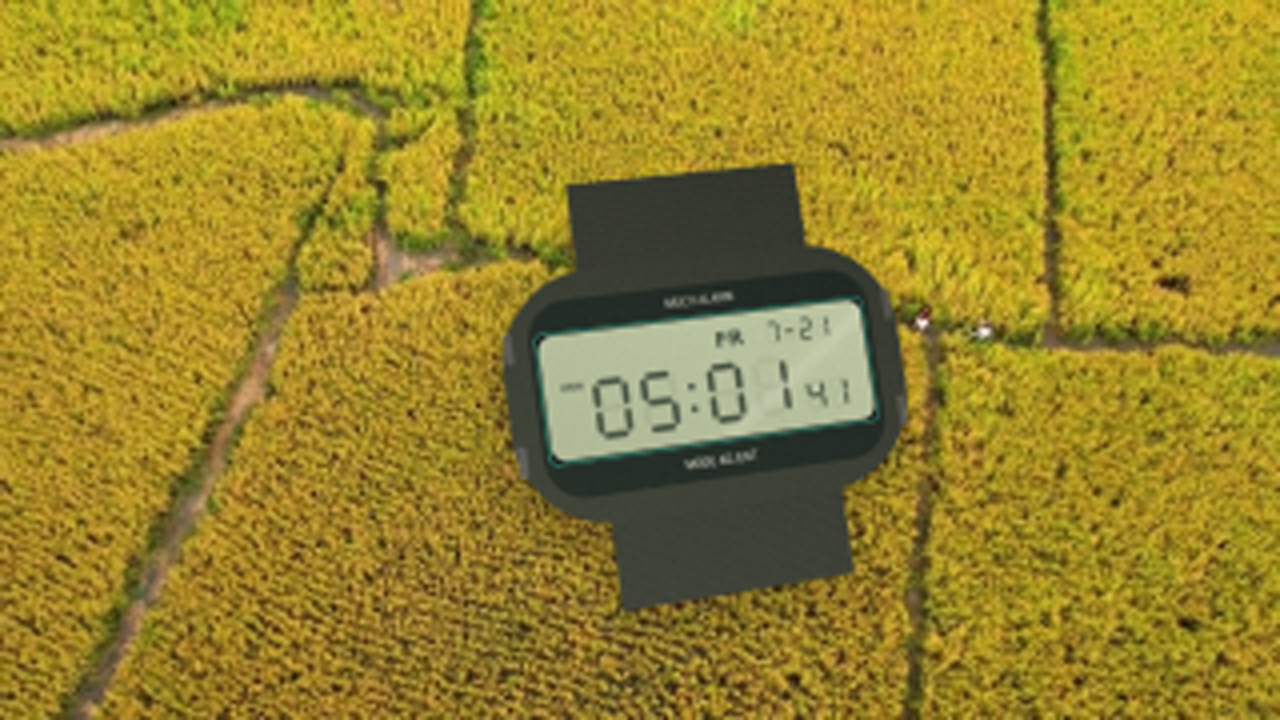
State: 5 h 01 min 41 s
